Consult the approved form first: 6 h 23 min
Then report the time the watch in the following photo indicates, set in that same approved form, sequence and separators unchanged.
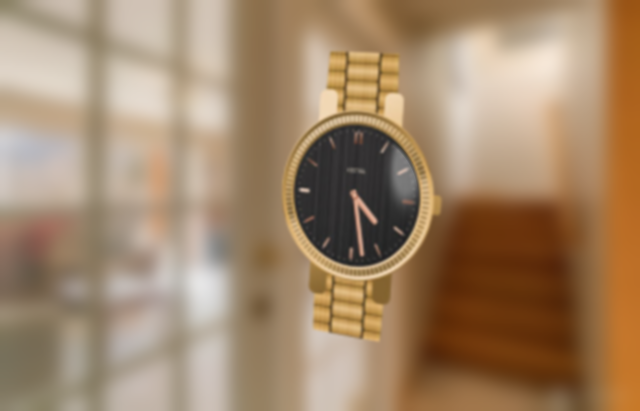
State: 4 h 28 min
